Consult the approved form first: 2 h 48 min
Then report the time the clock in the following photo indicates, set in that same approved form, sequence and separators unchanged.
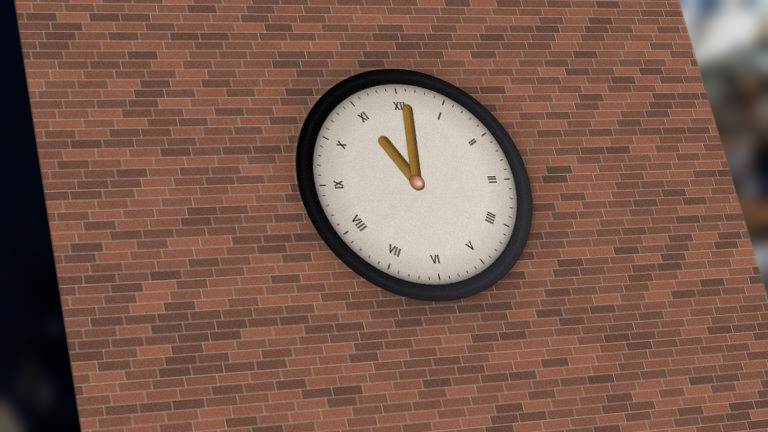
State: 11 h 01 min
